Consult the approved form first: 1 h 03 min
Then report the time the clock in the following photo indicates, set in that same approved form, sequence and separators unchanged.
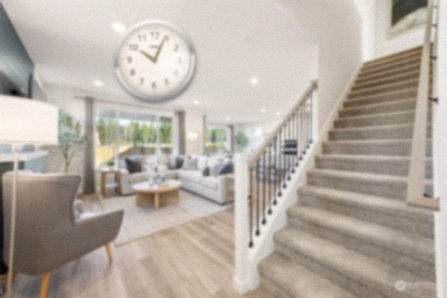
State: 10 h 04 min
